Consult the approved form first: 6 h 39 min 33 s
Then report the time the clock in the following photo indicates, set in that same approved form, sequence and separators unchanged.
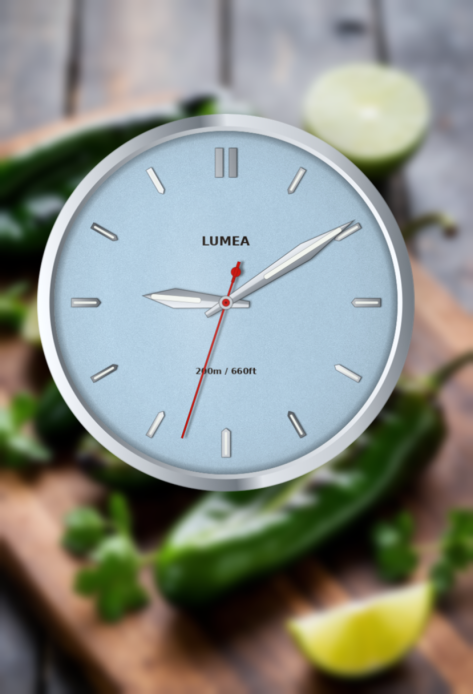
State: 9 h 09 min 33 s
